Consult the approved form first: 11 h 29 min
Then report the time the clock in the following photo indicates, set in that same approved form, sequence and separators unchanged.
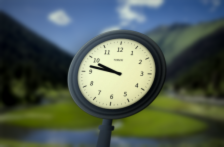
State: 9 h 47 min
